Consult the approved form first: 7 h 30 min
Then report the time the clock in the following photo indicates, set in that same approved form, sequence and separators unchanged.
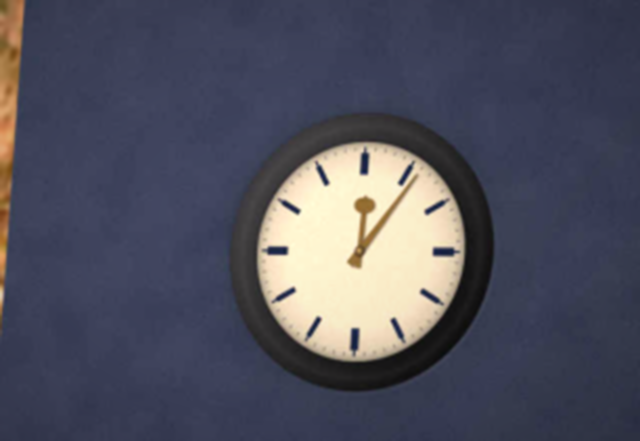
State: 12 h 06 min
